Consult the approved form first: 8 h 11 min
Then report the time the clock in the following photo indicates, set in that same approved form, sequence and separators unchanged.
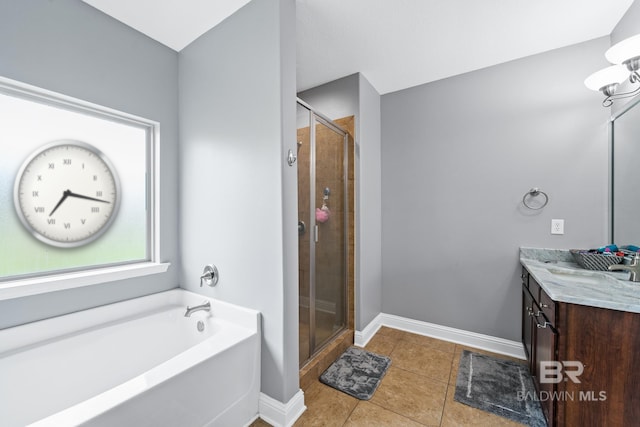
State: 7 h 17 min
